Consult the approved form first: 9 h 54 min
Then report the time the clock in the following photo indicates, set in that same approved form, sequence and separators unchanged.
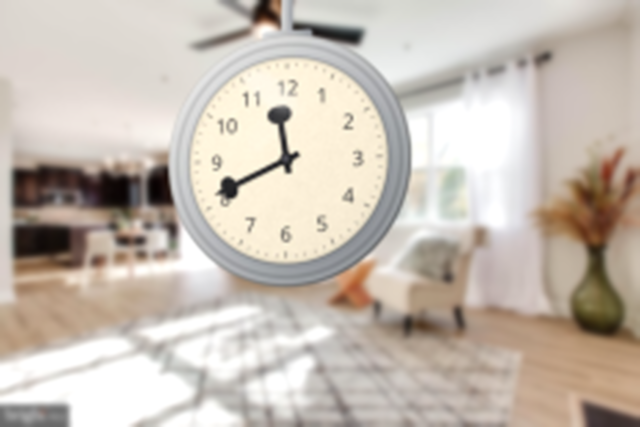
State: 11 h 41 min
